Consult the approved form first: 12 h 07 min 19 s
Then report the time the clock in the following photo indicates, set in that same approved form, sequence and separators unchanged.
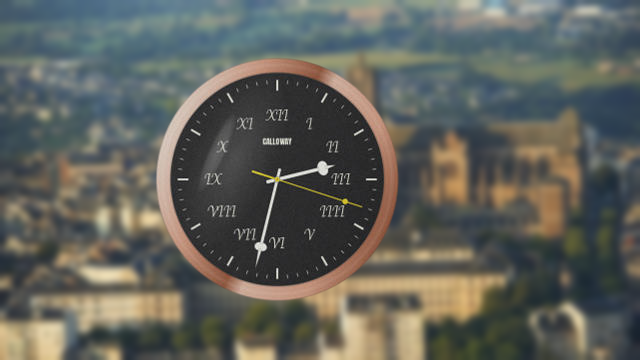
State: 2 h 32 min 18 s
